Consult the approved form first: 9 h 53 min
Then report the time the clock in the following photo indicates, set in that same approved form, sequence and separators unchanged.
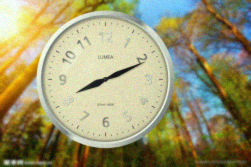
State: 8 h 11 min
